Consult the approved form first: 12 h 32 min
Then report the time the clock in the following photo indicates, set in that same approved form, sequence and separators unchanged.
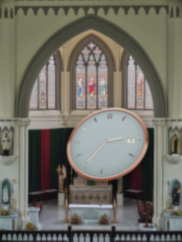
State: 2 h 36 min
